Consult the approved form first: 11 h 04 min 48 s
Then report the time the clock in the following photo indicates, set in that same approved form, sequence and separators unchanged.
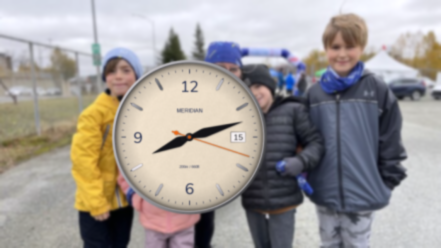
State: 8 h 12 min 18 s
